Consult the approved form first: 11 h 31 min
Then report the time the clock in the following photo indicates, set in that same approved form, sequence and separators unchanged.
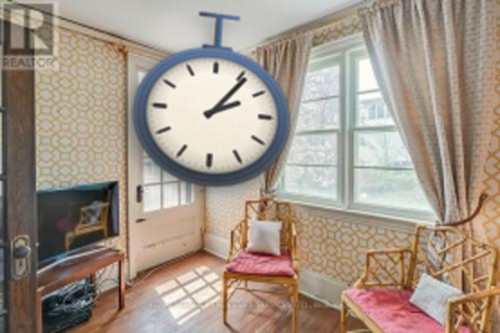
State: 2 h 06 min
